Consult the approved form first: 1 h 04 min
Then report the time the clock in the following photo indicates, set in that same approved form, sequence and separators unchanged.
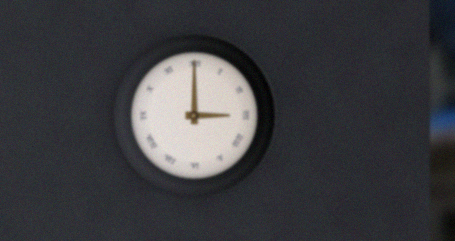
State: 3 h 00 min
